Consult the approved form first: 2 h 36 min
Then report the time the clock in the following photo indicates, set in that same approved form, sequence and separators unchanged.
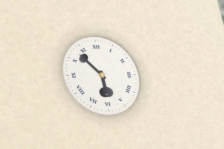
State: 5 h 53 min
